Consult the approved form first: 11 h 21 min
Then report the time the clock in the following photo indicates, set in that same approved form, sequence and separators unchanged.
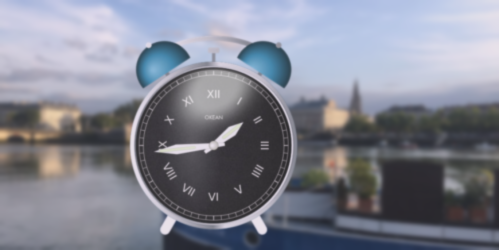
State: 1 h 44 min
